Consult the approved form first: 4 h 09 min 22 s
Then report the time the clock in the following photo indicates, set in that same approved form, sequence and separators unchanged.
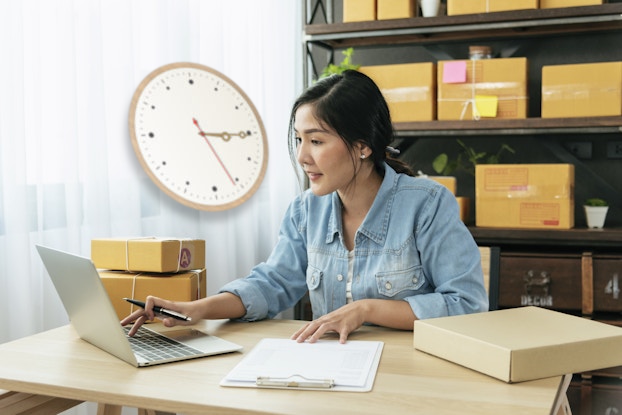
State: 3 h 15 min 26 s
